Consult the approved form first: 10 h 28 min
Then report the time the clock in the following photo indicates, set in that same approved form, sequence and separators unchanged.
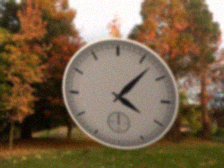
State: 4 h 07 min
